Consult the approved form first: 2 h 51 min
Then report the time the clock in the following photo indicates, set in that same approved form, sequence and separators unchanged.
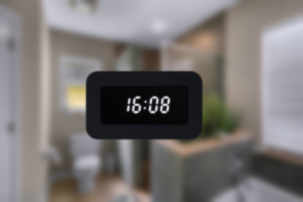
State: 16 h 08 min
